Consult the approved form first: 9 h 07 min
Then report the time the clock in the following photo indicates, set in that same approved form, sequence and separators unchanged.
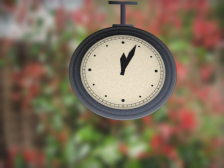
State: 12 h 04 min
